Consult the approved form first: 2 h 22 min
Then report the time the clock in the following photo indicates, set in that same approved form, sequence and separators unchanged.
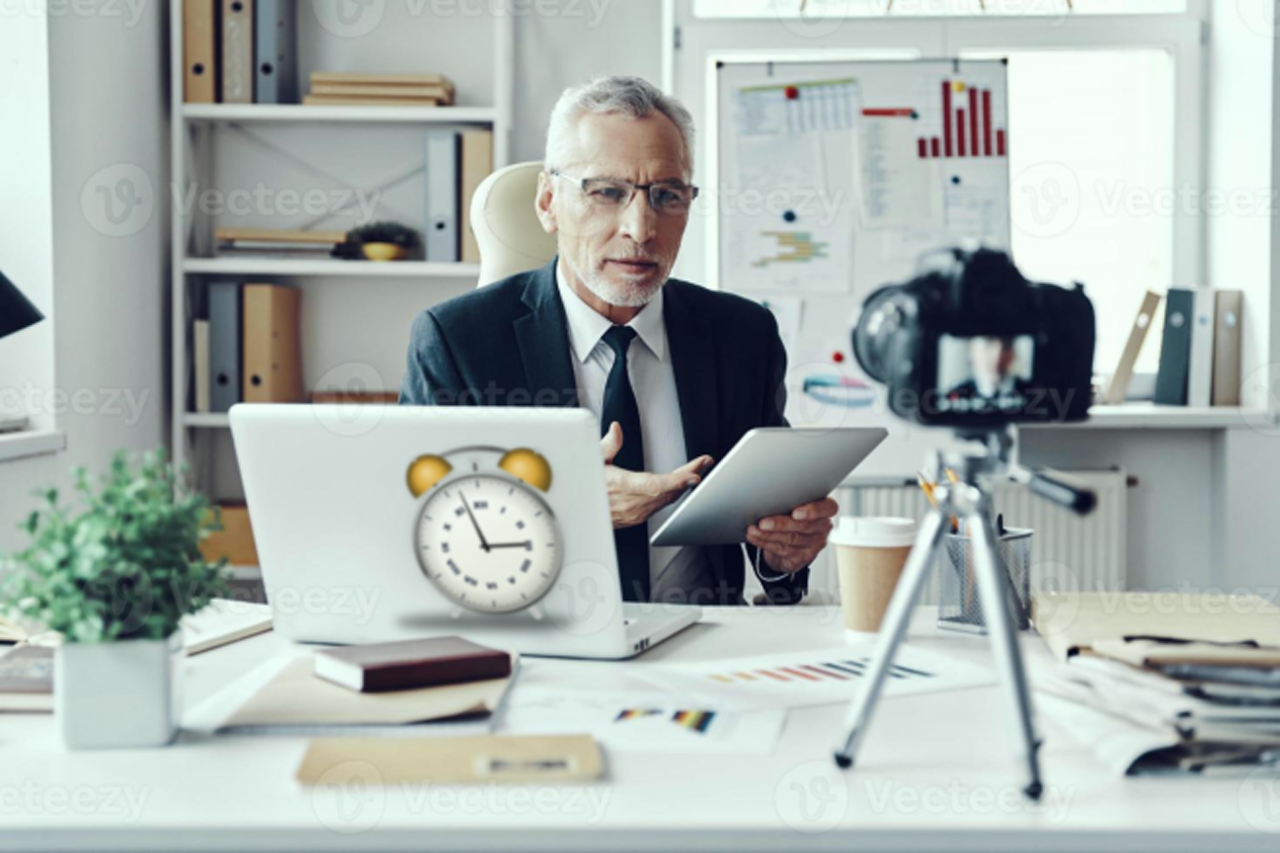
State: 2 h 57 min
